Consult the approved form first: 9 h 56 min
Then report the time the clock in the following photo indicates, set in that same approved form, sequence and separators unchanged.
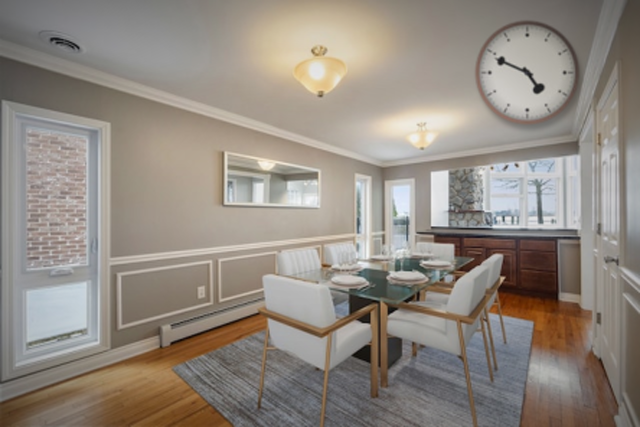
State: 4 h 49 min
